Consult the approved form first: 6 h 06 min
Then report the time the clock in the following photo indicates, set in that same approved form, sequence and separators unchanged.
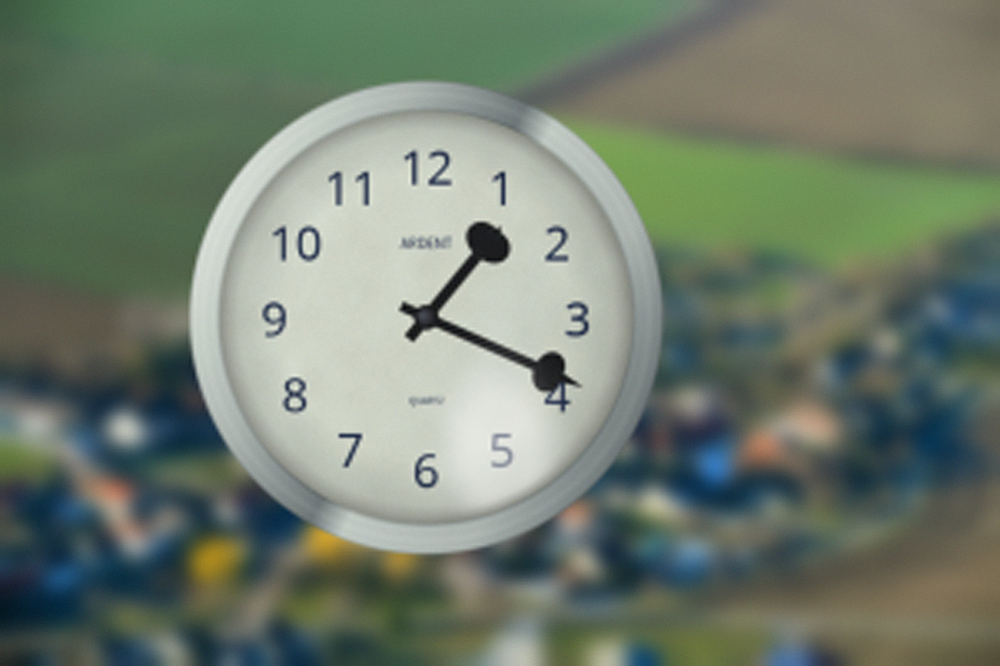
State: 1 h 19 min
